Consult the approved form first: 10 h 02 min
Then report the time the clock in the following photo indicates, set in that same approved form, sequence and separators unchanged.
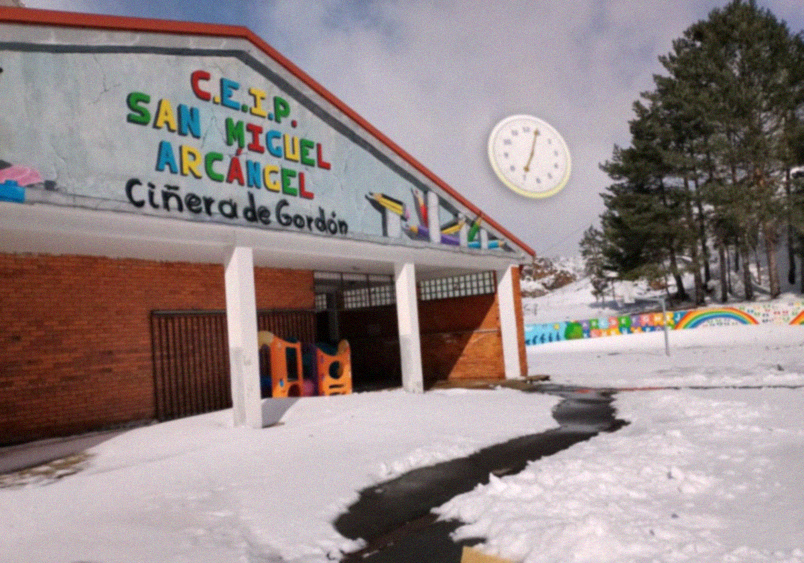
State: 7 h 04 min
